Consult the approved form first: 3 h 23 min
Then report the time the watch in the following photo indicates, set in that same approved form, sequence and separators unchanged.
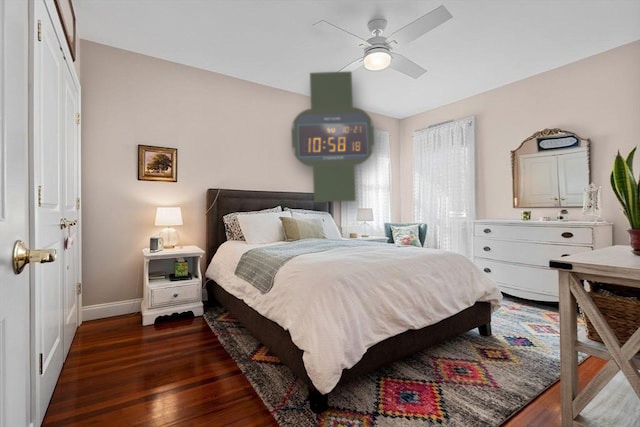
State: 10 h 58 min
